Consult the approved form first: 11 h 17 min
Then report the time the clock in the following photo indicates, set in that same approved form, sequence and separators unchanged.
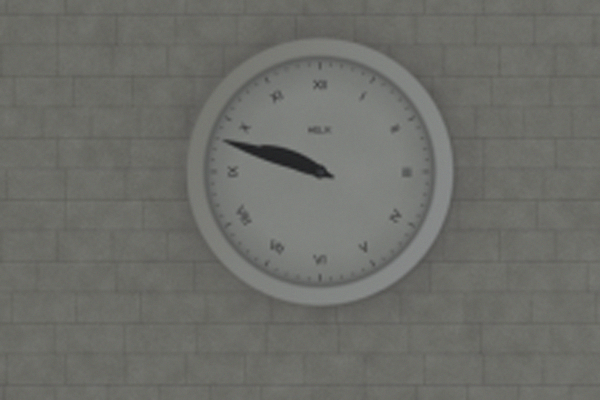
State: 9 h 48 min
